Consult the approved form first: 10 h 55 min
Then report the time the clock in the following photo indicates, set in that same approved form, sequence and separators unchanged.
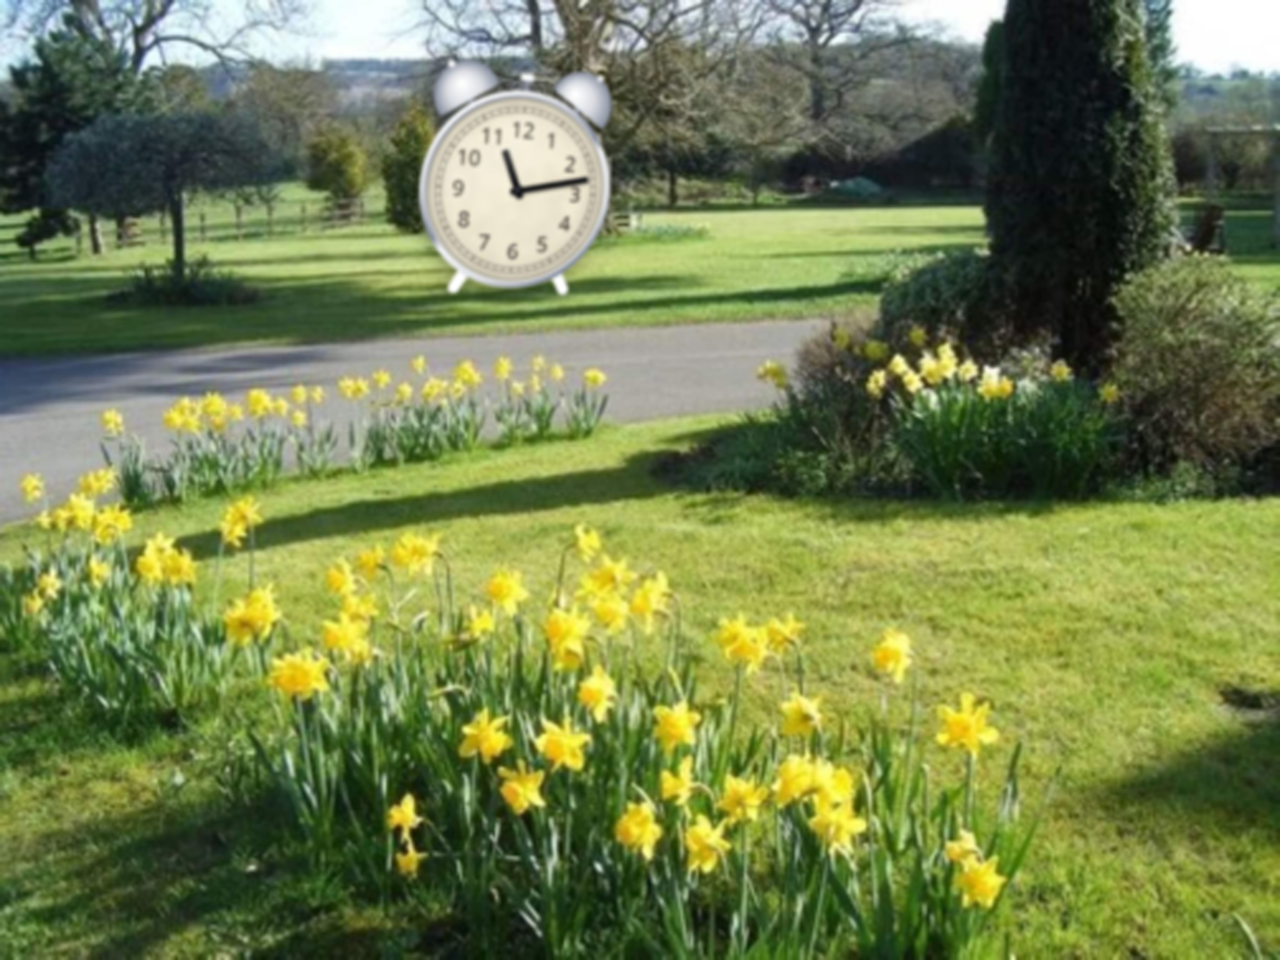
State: 11 h 13 min
